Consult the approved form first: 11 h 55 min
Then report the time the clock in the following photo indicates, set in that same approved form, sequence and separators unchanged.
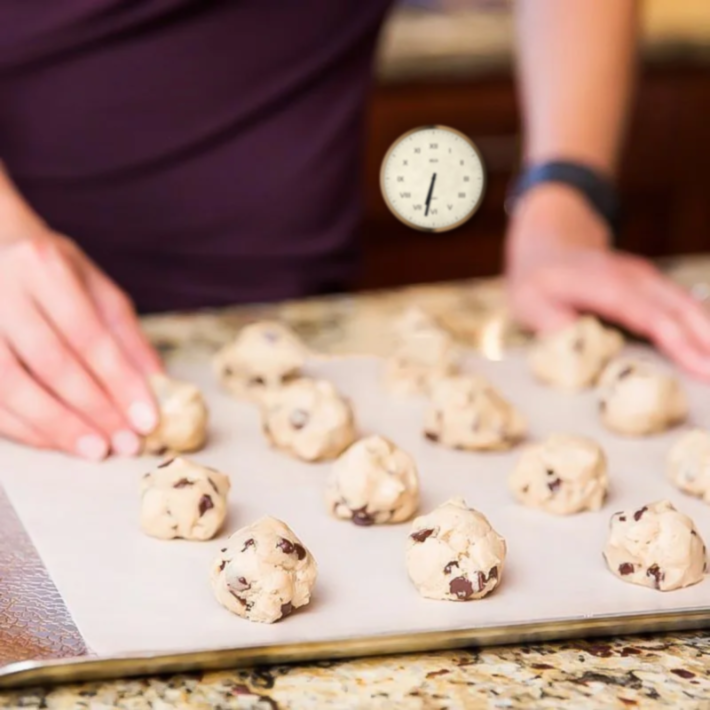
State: 6 h 32 min
